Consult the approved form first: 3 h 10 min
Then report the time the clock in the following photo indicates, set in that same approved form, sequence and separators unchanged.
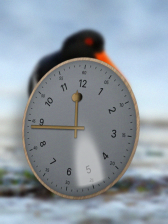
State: 11 h 44 min
